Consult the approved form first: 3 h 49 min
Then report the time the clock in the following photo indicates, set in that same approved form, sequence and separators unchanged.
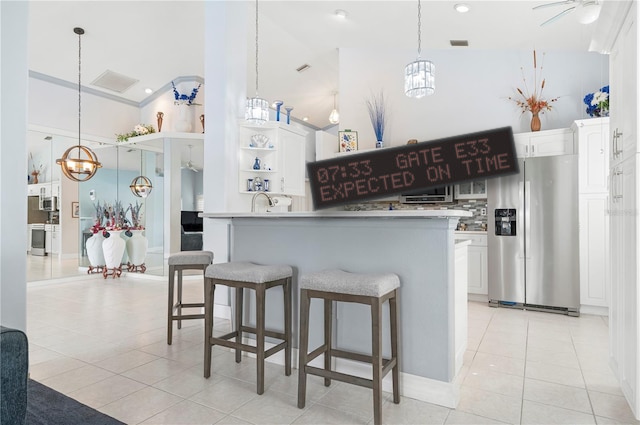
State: 7 h 33 min
